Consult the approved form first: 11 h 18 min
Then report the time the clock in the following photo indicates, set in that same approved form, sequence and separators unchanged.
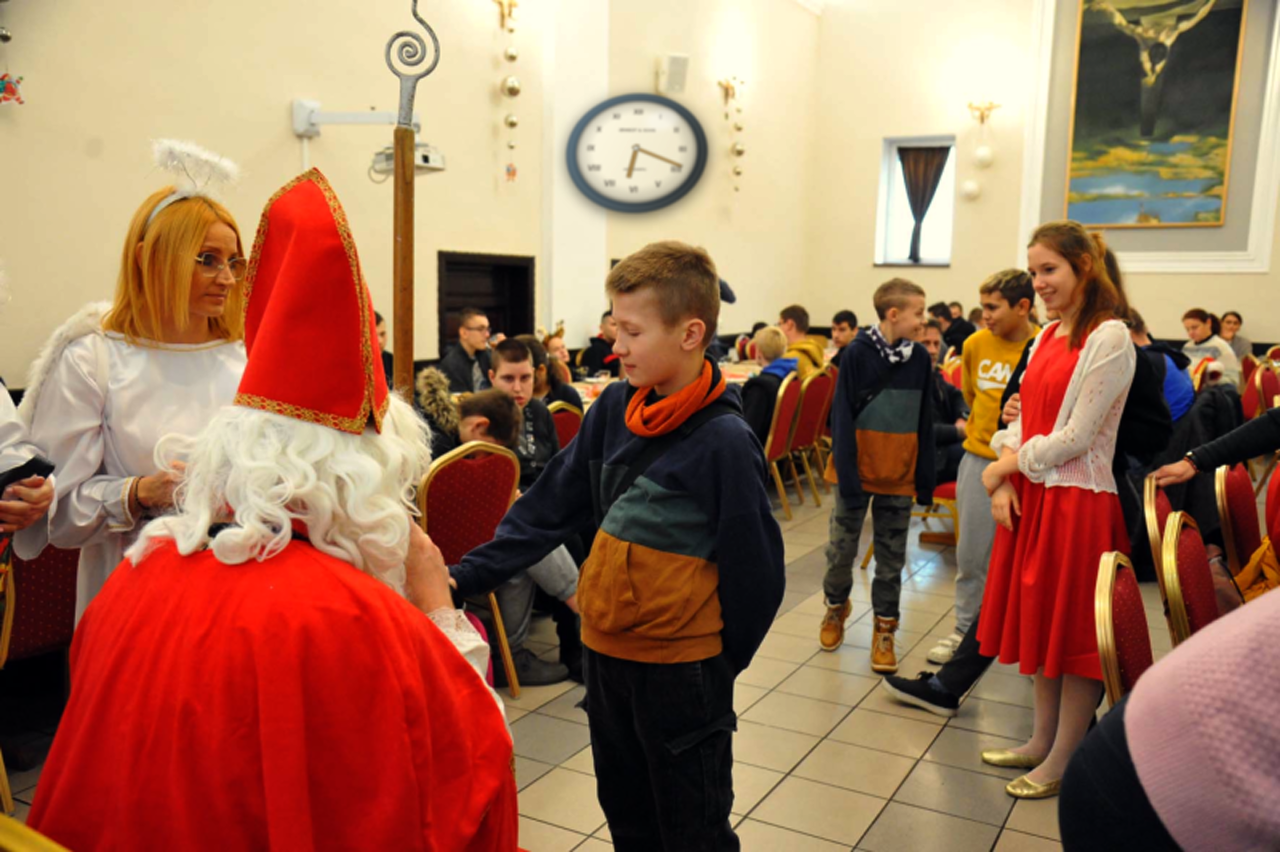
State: 6 h 19 min
